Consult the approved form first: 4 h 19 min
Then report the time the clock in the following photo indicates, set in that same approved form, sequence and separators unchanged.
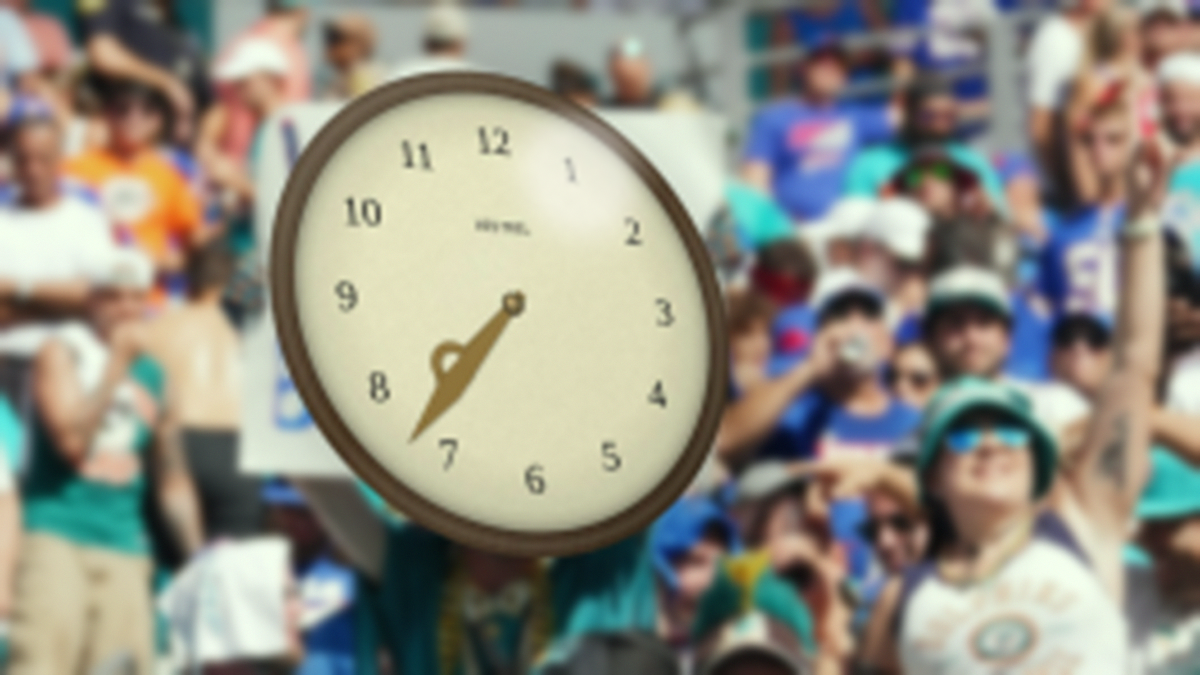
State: 7 h 37 min
